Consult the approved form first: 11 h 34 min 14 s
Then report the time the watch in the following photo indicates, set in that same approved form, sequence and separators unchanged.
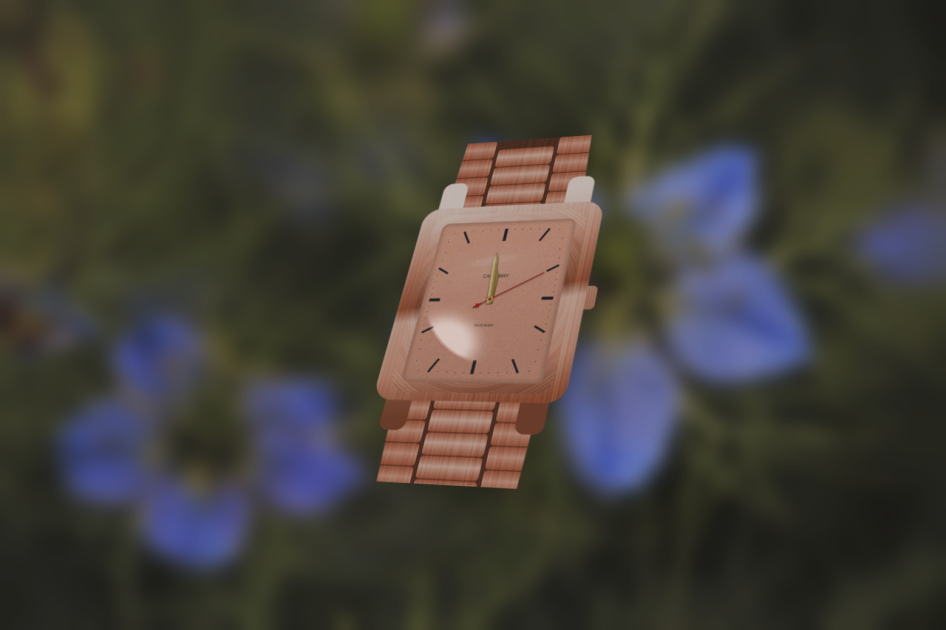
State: 11 h 59 min 10 s
